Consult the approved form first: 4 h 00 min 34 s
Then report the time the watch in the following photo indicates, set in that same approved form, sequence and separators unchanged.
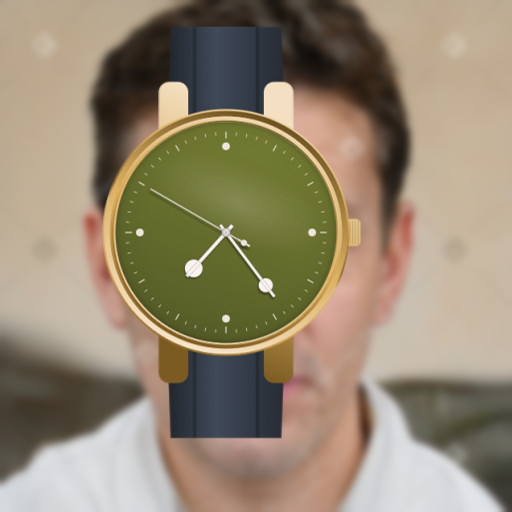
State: 7 h 23 min 50 s
